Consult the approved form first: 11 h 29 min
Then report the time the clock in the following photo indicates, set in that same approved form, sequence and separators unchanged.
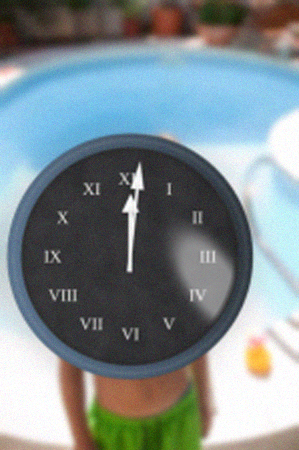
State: 12 h 01 min
